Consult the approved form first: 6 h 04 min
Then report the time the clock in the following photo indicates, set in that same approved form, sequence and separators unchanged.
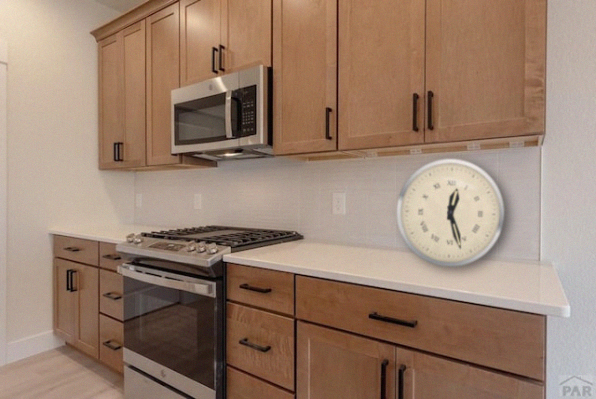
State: 12 h 27 min
